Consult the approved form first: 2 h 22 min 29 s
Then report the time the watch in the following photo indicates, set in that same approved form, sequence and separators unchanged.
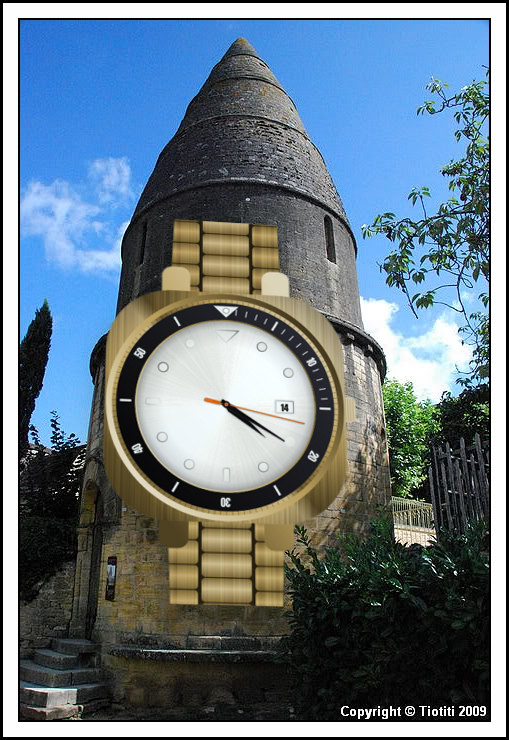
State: 4 h 20 min 17 s
